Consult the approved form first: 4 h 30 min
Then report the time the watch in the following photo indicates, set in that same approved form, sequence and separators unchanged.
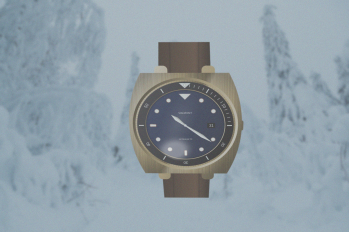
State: 10 h 21 min
